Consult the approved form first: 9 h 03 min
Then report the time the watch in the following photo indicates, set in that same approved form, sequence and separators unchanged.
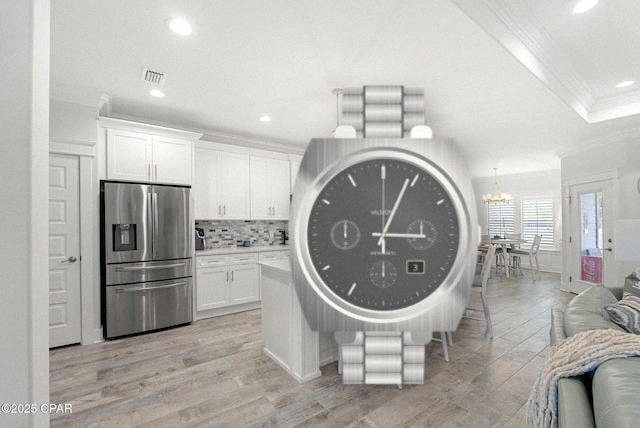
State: 3 h 04 min
